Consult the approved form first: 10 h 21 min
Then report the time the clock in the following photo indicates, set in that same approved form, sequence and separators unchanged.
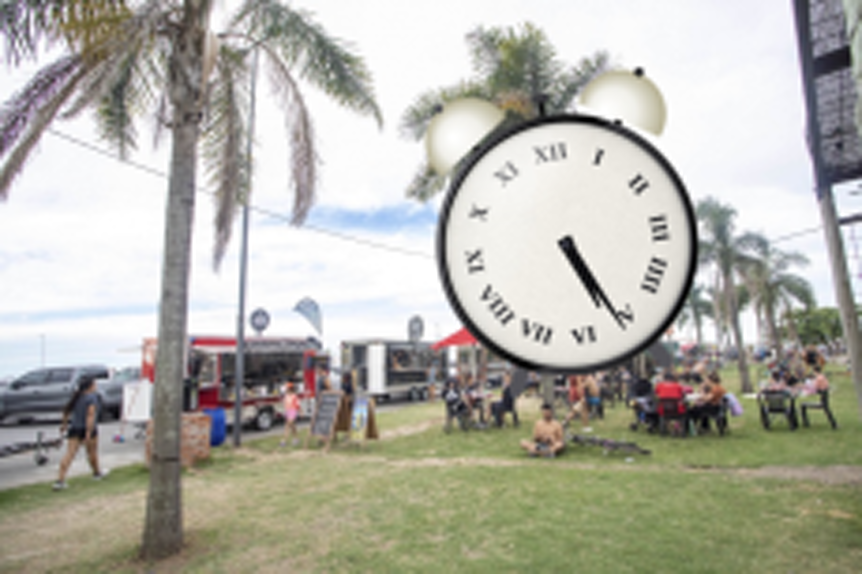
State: 5 h 26 min
